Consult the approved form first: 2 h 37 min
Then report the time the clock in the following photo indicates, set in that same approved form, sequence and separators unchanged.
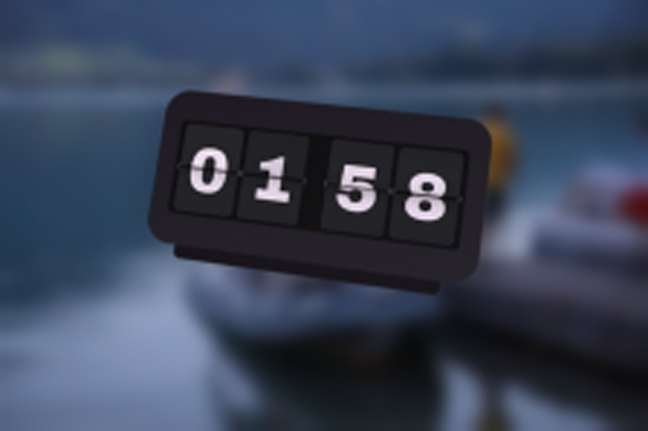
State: 1 h 58 min
